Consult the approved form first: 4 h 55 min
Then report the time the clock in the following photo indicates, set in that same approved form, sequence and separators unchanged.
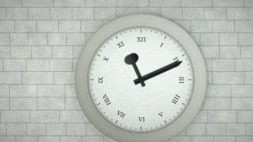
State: 11 h 11 min
